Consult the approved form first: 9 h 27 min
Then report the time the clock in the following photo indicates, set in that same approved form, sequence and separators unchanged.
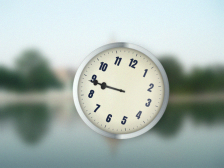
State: 8 h 44 min
